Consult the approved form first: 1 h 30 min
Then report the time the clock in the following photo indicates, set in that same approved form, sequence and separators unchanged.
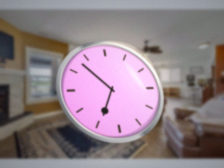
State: 6 h 53 min
